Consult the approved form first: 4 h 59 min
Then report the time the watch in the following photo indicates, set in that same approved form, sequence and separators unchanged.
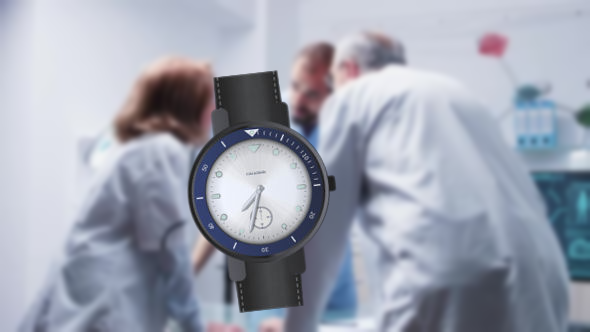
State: 7 h 33 min
